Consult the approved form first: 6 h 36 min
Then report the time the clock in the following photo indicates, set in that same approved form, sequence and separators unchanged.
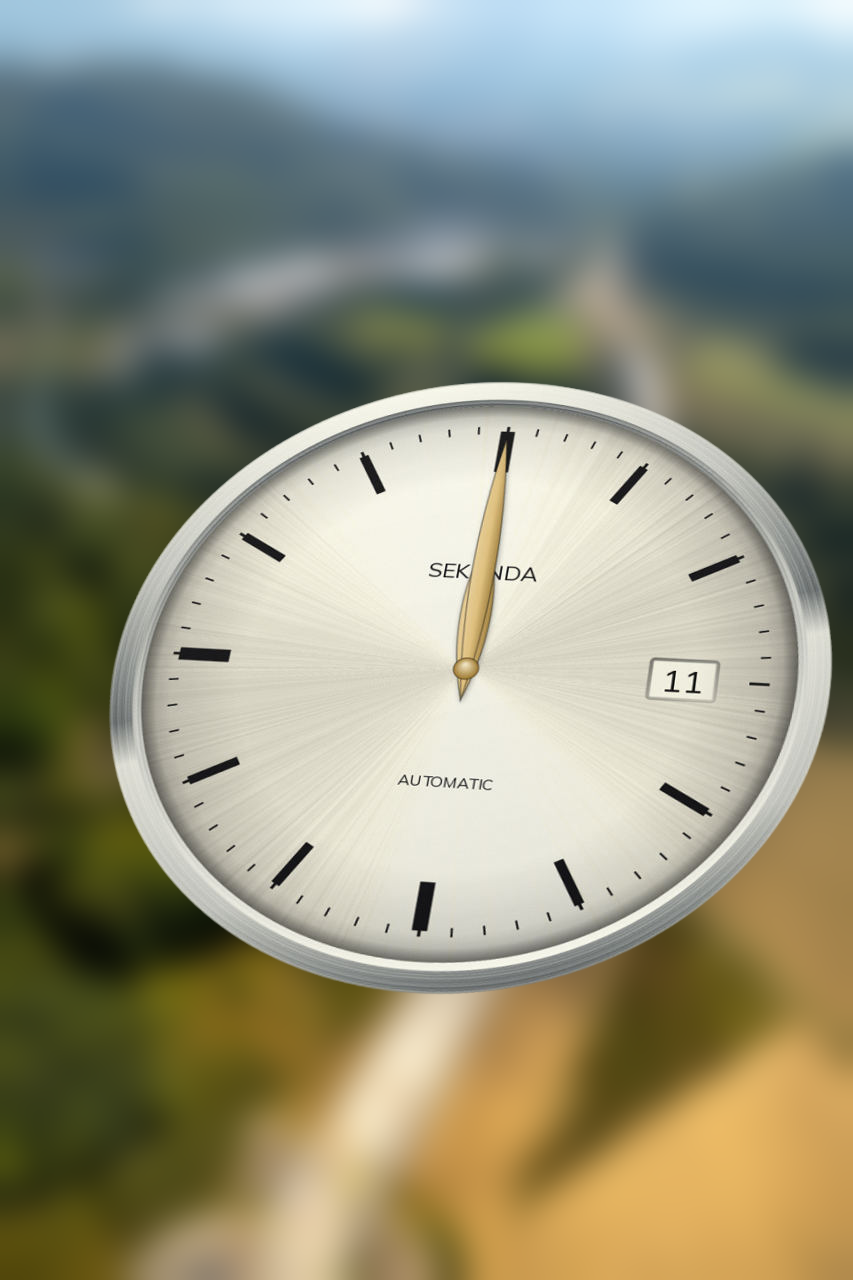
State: 12 h 00 min
